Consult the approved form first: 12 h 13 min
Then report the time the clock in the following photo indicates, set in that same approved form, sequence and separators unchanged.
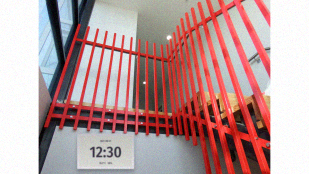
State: 12 h 30 min
